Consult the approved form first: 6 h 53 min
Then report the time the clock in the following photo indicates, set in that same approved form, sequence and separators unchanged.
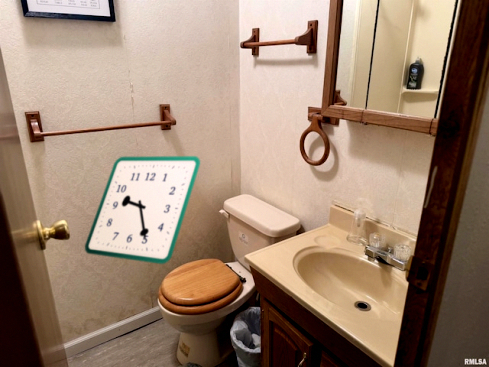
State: 9 h 25 min
